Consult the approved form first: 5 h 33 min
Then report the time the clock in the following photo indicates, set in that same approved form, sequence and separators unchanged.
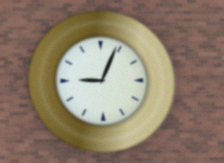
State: 9 h 04 min
